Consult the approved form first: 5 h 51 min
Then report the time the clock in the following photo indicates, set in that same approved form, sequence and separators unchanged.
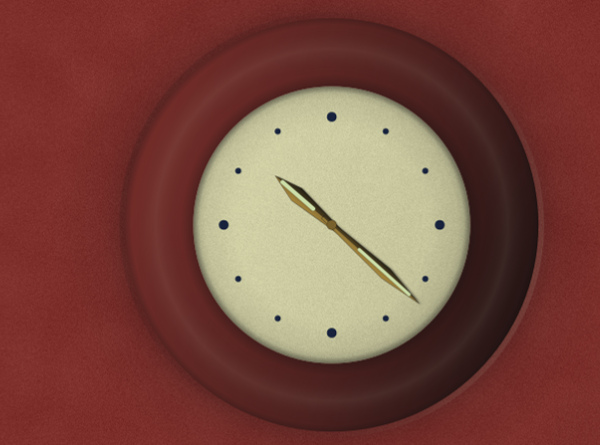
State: 10 h 22 min
